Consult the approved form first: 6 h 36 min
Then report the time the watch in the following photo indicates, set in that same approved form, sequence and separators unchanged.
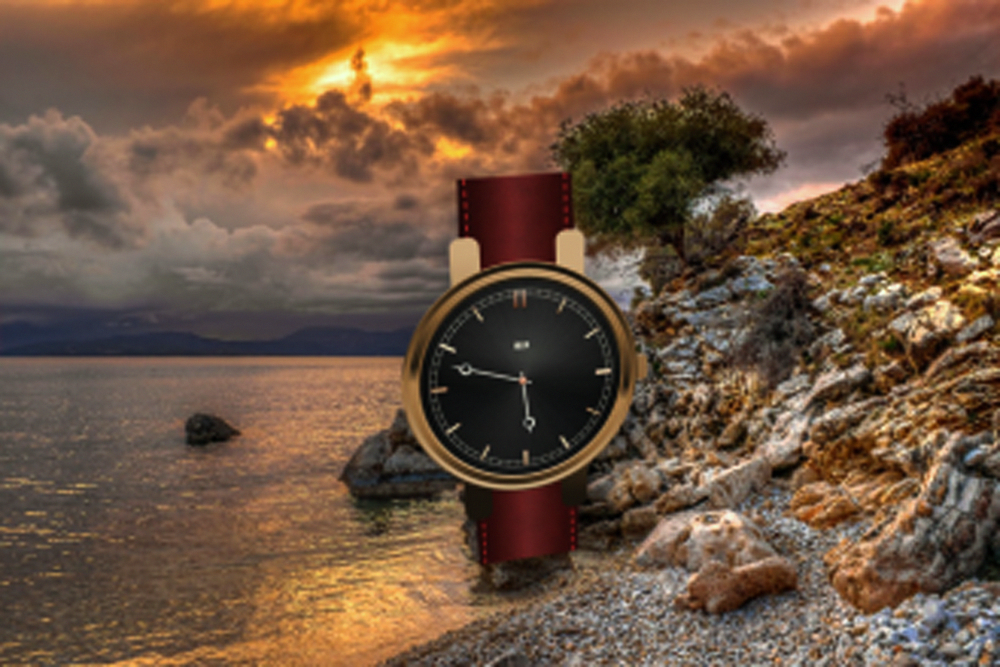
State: 5 h 48 min
